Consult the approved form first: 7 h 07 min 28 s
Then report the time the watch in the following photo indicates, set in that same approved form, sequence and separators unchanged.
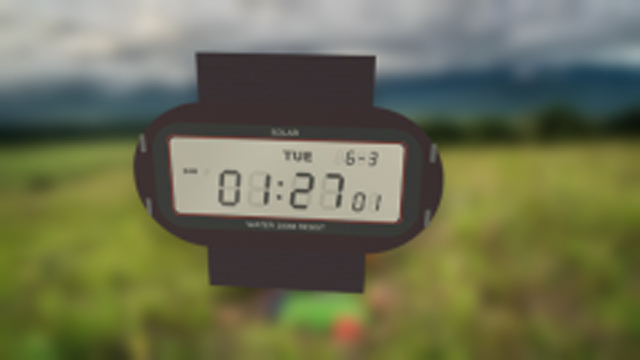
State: 1 h 27 min 01 s
